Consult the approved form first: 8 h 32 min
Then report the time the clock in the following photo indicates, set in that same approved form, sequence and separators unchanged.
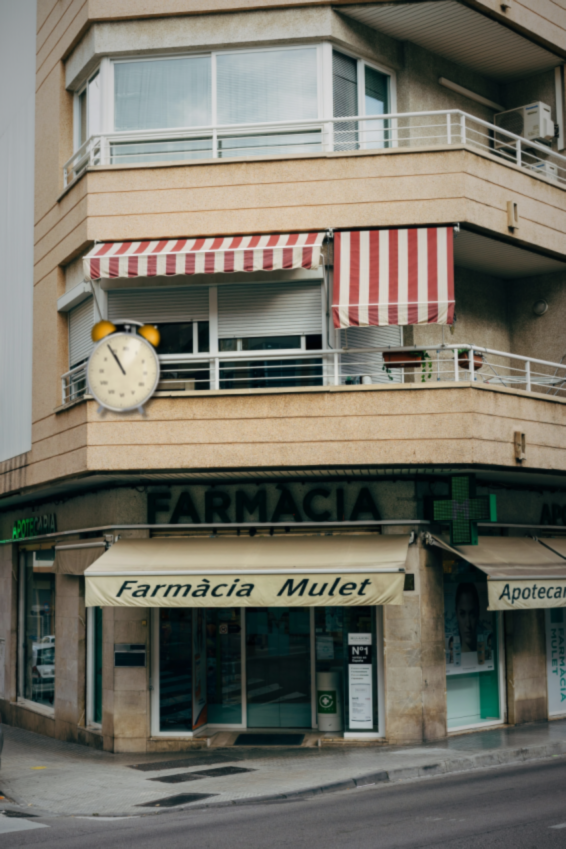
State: 10 h 54 min
